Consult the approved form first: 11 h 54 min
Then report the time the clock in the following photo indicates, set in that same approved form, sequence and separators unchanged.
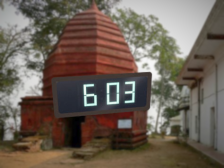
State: 6 h 03 min
